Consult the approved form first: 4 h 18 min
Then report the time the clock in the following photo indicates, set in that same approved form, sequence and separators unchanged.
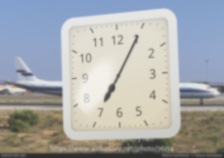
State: 7 h 05 min
